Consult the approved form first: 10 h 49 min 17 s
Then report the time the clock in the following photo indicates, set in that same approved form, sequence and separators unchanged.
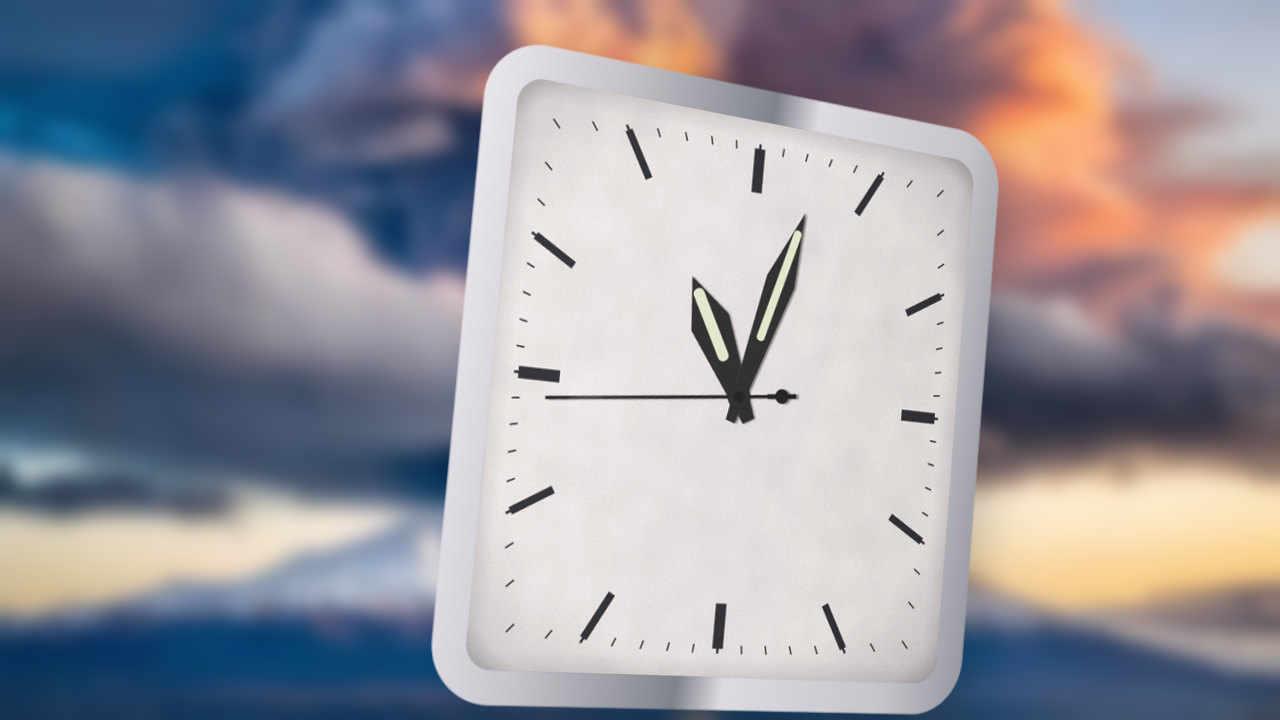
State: 11 h 02 min 44 s
